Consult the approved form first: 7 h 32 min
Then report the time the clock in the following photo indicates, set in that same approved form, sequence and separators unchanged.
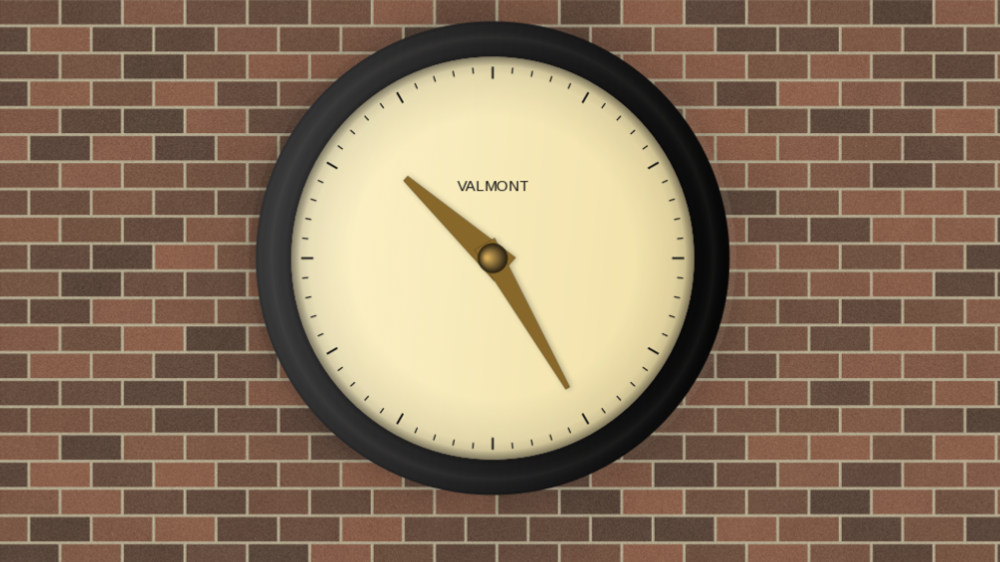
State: 10 h 25 min
